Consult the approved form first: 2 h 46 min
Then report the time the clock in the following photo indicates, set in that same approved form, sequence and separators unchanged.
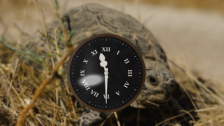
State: 11 h 30 min
